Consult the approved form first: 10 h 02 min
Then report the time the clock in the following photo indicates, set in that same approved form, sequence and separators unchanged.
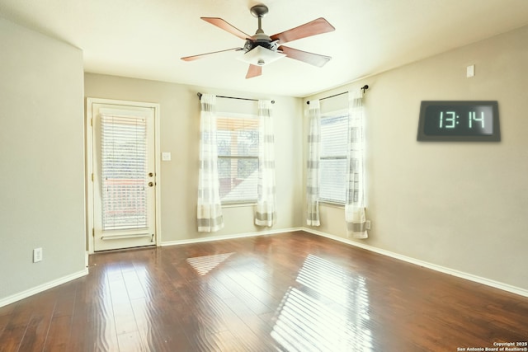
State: 13 h 14 min
